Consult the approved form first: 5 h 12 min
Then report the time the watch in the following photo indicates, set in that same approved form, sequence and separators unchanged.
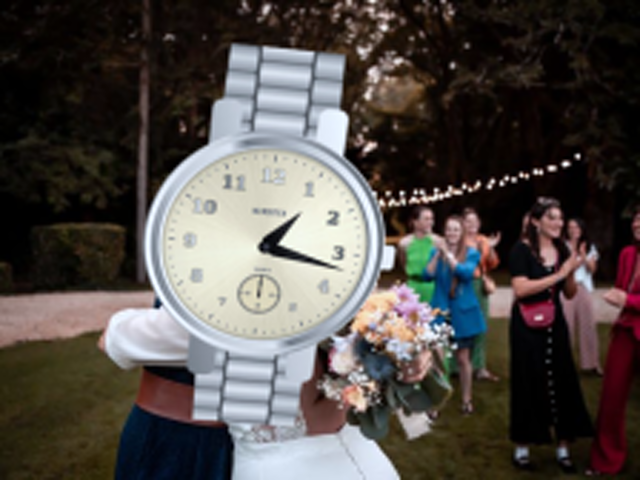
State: 1 h 17 min
